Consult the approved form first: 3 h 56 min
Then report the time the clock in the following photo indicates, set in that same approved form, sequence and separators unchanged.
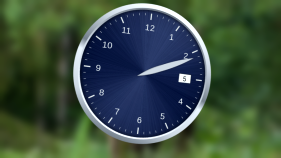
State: 2 h 11 min
